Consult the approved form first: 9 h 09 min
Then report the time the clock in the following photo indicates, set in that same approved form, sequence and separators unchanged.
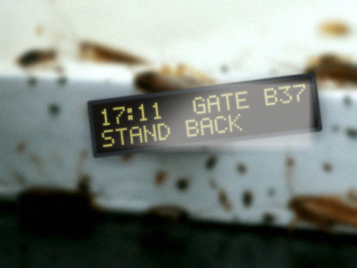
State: 17 h 11 min
